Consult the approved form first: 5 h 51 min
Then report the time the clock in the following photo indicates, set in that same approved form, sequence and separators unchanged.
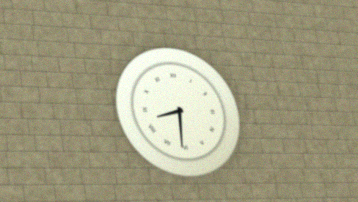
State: 8 h 31 min
